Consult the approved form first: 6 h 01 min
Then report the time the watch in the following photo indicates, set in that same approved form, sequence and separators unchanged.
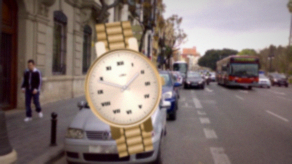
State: 1 h 49 min
